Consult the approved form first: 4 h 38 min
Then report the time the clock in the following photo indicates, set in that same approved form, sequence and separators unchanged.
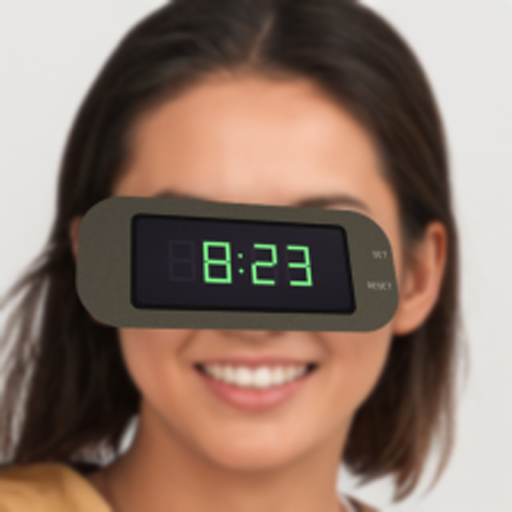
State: 8 h 23 min
